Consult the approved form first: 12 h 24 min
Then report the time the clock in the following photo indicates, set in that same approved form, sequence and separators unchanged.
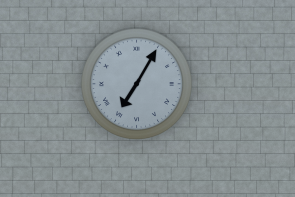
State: 7 h 05 min
